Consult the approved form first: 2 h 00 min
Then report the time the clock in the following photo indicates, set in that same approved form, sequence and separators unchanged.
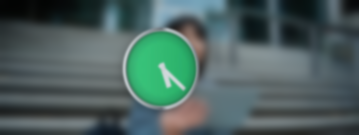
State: 5 h 22 min
